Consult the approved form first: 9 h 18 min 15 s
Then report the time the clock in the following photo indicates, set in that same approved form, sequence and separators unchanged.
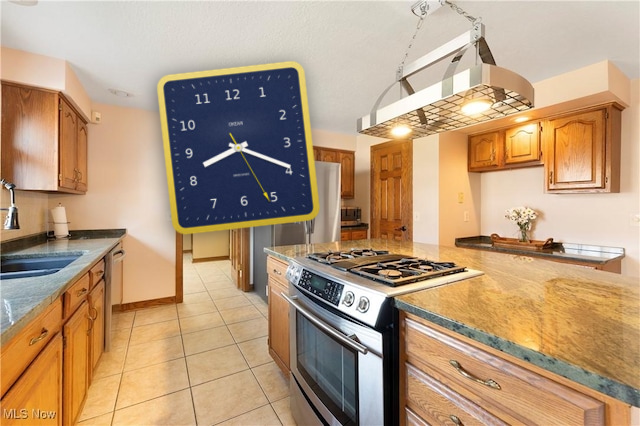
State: 8 h 19 min 26 s
